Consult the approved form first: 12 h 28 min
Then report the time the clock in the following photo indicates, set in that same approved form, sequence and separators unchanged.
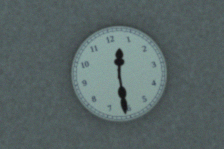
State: 12 h 31 min
